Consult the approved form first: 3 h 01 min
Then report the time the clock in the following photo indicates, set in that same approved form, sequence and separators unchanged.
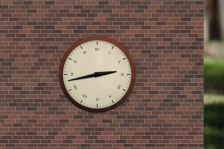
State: 2 h 43 min
